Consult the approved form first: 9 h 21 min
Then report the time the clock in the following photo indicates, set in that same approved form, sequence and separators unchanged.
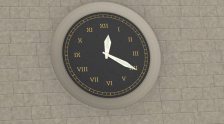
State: 12 h 20 min
